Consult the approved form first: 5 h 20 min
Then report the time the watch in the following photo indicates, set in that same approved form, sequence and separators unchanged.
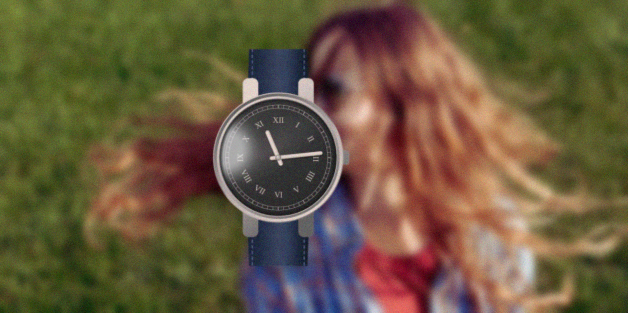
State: 11 h 14 min
